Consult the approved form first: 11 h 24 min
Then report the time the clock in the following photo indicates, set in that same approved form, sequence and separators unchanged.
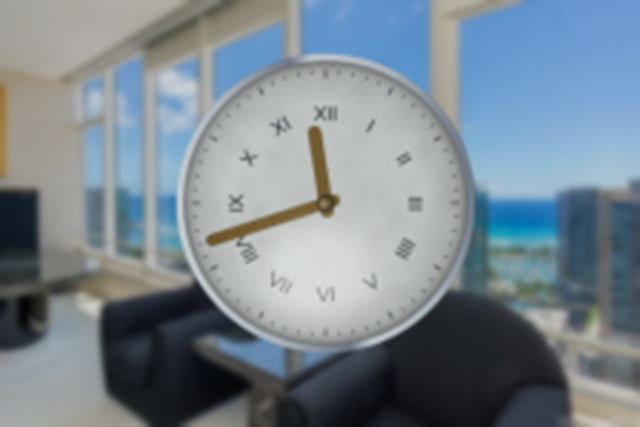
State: 11 h 42 min
